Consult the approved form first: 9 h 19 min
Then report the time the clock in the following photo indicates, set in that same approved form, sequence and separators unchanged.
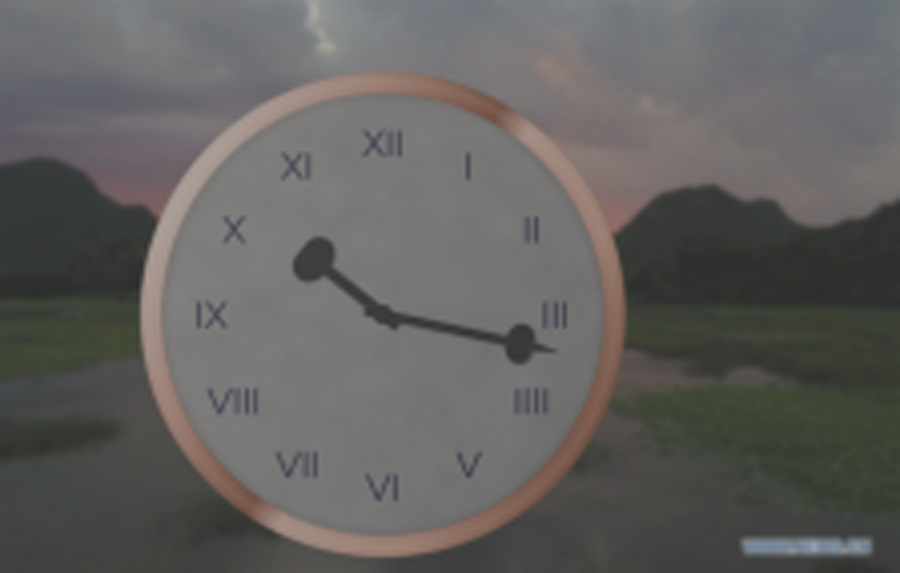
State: 10 h 17 min
